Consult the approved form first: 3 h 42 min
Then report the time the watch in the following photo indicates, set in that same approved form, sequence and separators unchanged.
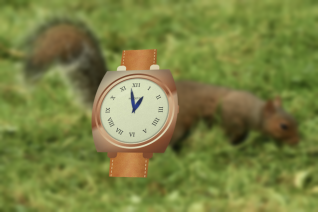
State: 12 h 58 min
